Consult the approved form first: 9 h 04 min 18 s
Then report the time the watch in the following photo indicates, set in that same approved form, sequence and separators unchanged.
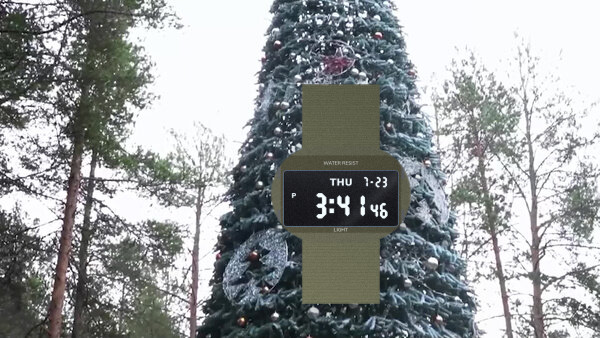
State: 3 h 41 min 46 s
